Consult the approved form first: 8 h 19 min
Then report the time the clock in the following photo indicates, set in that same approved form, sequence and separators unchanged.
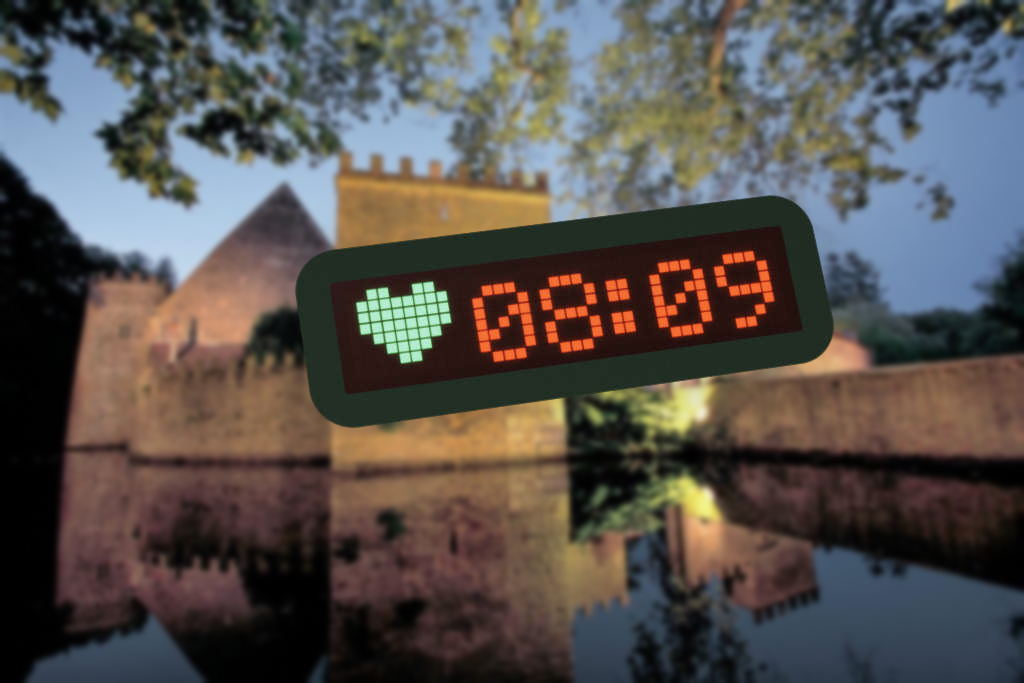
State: 8 h 09 min
